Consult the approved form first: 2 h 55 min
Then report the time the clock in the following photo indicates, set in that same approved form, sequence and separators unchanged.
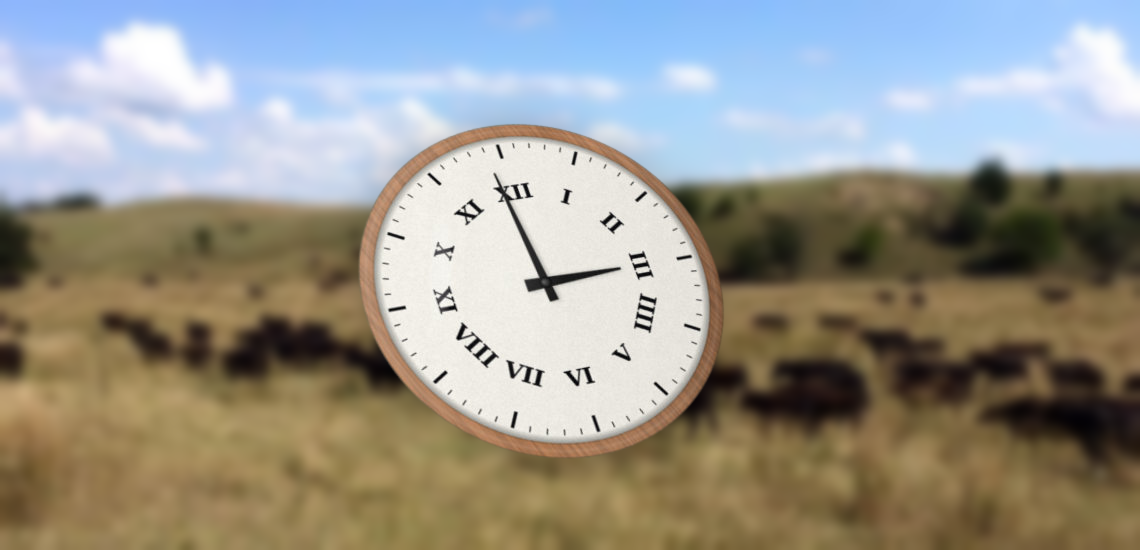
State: 2 h 59 min
